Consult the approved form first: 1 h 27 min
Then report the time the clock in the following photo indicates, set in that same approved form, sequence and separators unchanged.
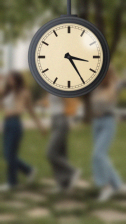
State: 3 h 25 min
